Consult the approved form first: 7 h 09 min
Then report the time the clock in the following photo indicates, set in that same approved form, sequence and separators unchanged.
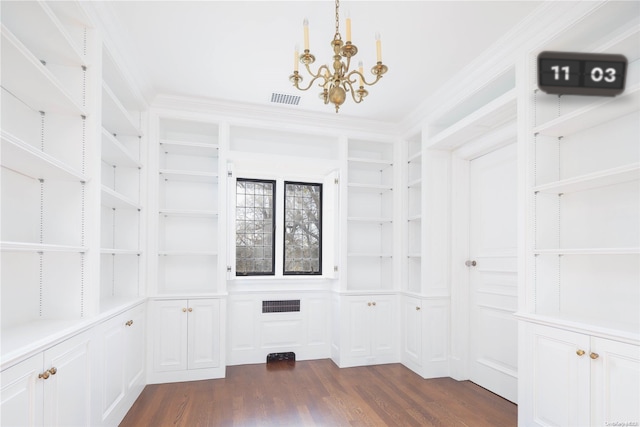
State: 11 h 03 min
